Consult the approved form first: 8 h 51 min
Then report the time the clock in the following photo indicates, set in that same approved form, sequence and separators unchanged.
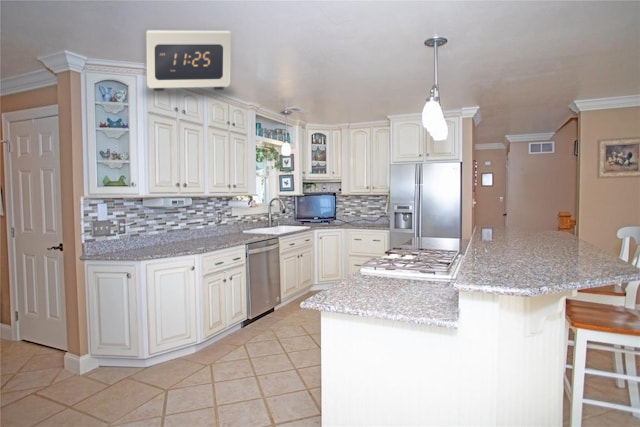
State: 11 h 25 min
